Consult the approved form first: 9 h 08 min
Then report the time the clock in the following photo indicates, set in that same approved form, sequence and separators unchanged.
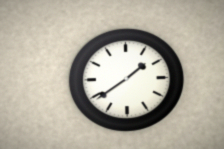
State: 1 h 39 min
